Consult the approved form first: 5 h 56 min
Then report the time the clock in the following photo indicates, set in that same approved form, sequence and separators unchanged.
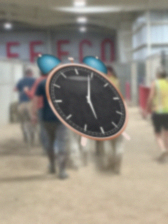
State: 6 h 04 min
